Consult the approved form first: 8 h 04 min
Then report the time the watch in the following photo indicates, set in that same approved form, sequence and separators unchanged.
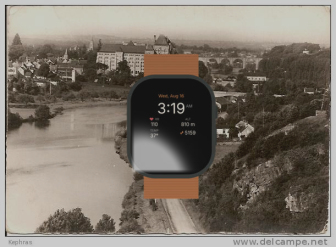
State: 3 h 19 min
